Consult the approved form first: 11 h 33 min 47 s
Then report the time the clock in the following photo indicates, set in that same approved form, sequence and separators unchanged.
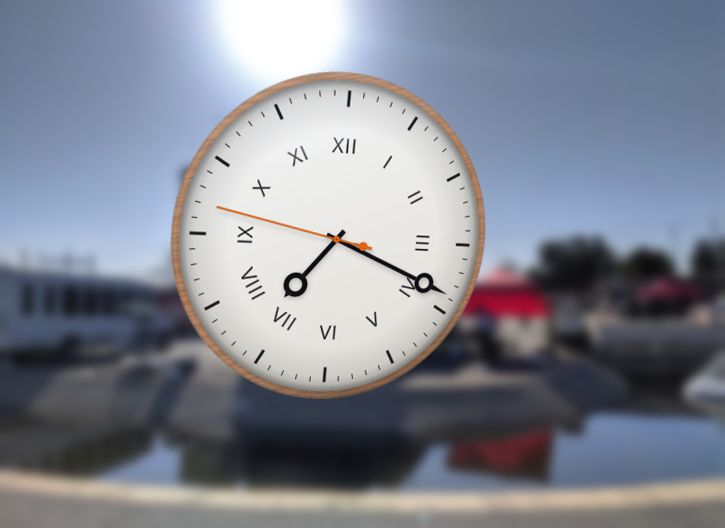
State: 7 h 18 min 47 s
